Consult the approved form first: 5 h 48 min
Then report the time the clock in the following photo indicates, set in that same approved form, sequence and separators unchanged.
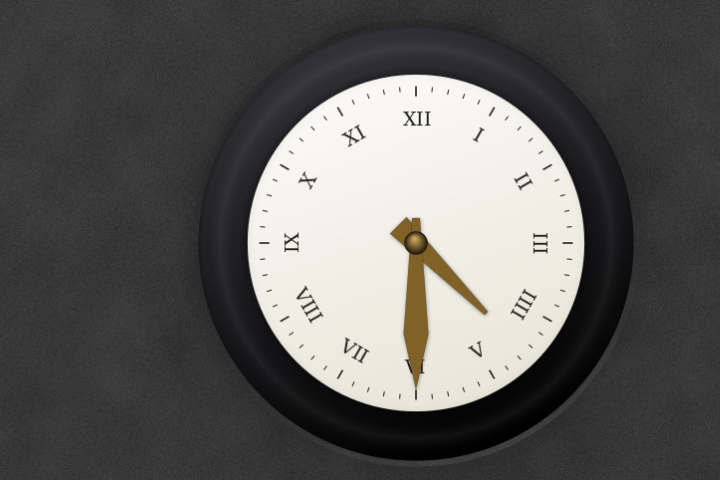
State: 4 h 30 min
